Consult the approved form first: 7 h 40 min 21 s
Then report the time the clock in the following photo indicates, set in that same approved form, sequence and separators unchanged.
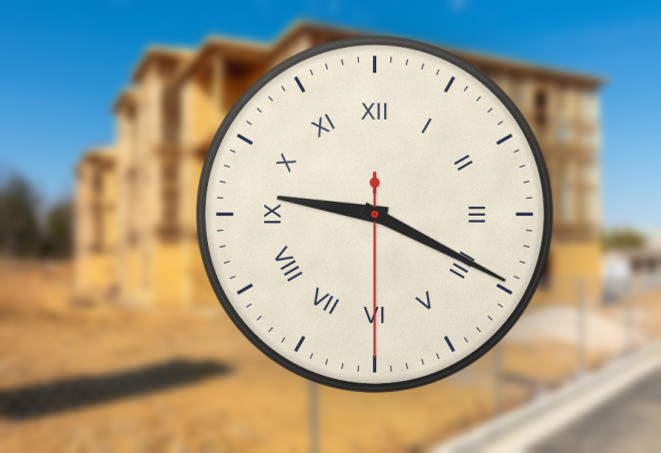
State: 9 h 19 min 30 s
